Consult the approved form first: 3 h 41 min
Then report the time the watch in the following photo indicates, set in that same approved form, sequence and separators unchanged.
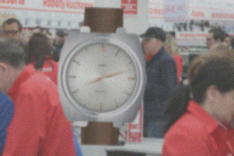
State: 8 h 12 min
